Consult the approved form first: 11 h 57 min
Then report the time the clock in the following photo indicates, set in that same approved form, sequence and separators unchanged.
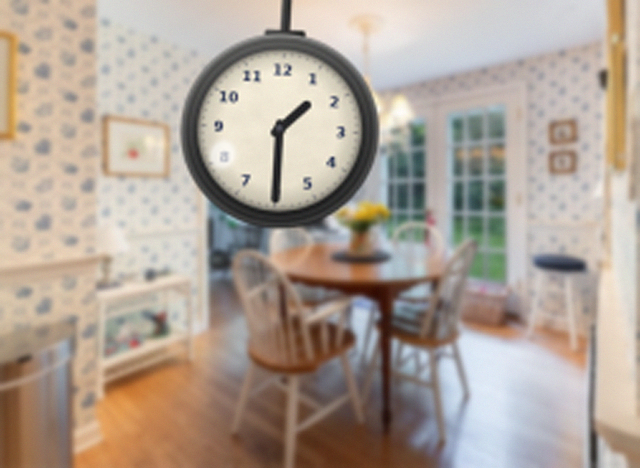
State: 1 h 30 min
